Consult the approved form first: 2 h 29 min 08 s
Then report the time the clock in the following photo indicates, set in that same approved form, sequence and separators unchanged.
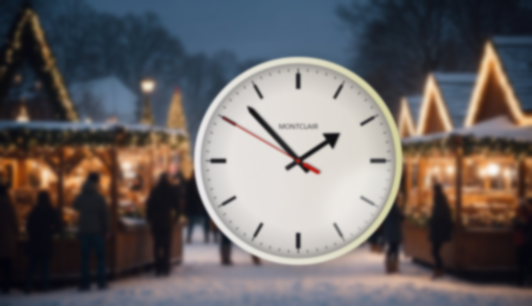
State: 1 h 52 min 50 s
